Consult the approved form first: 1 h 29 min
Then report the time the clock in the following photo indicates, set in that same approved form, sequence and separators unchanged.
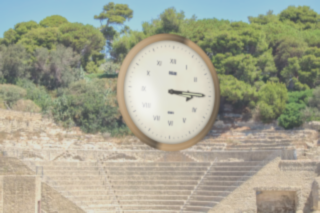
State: 3 h 15 min
